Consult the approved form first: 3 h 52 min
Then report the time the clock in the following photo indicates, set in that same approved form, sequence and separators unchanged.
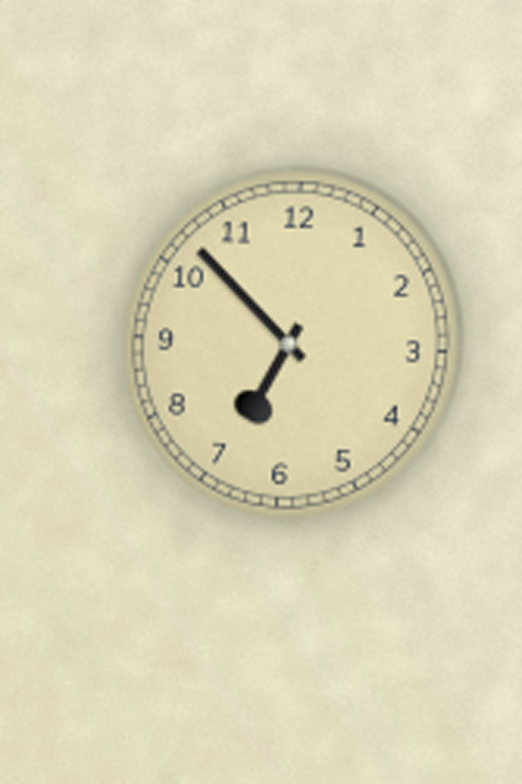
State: 6 h 52 min
